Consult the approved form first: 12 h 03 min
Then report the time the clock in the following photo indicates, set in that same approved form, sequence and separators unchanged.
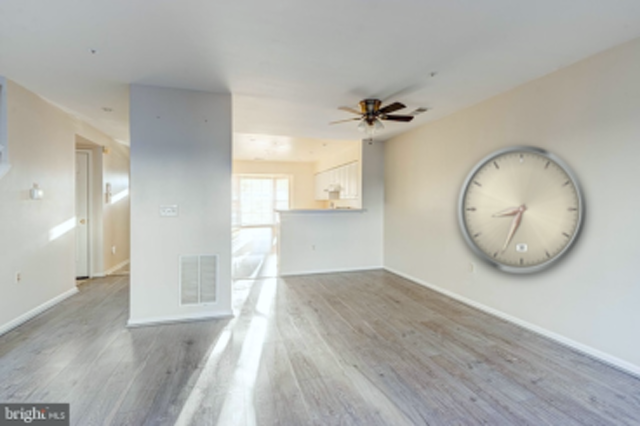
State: 8 h 34 min
